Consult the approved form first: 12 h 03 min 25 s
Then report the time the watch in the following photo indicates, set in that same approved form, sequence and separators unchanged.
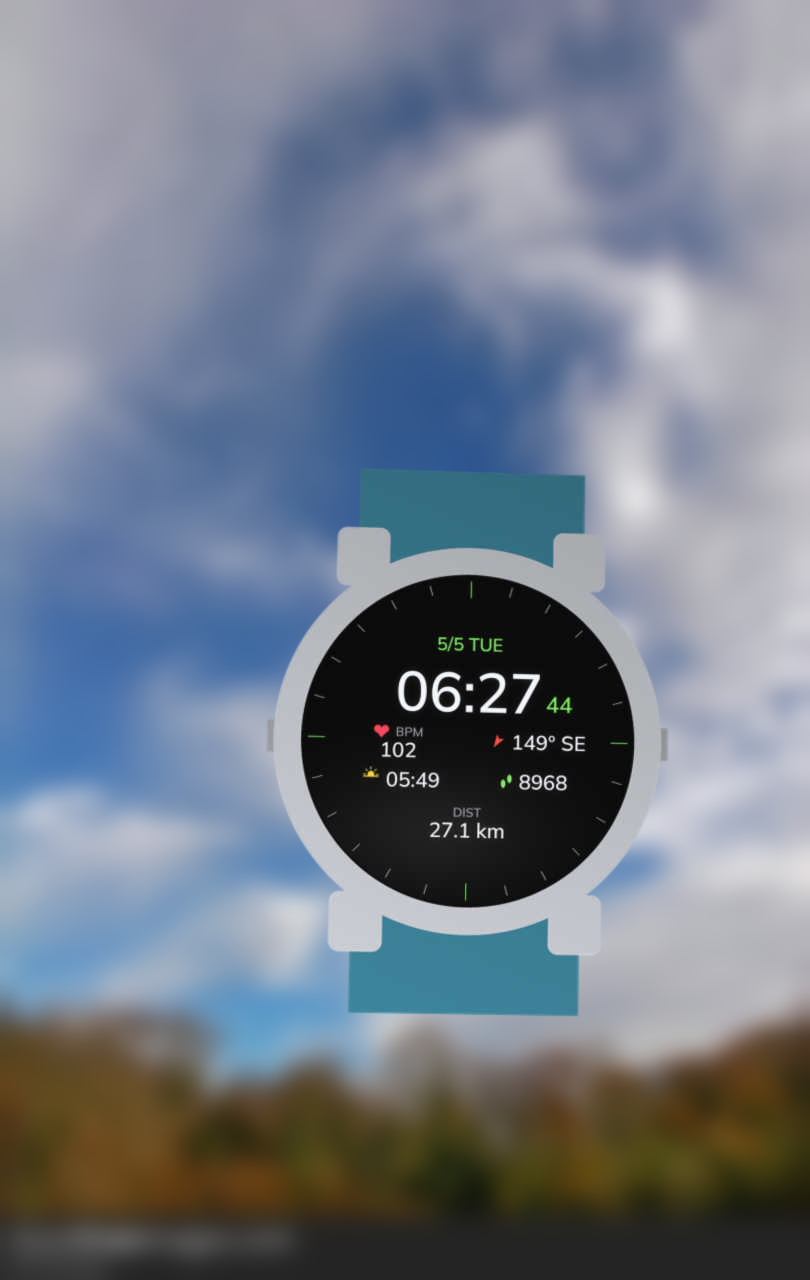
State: 6 h 27 min 44 s
